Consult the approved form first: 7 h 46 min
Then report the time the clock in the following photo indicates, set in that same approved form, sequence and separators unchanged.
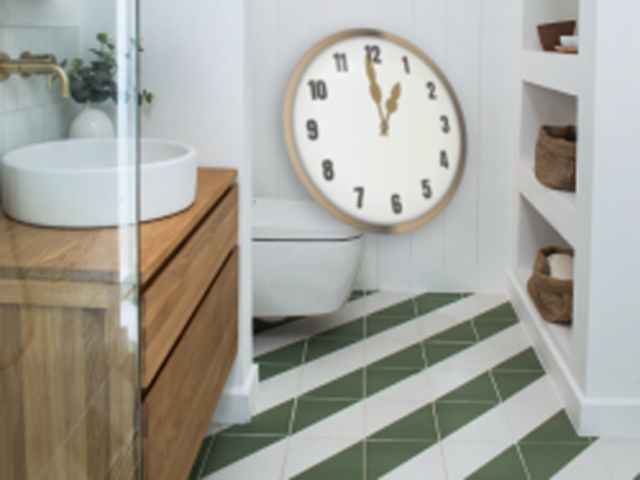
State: 12 h 59 min
